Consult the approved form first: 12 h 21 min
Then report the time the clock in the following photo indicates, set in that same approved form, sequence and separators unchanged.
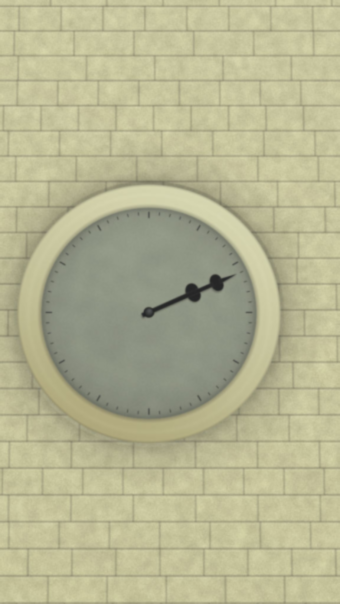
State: 2 h 11 min
